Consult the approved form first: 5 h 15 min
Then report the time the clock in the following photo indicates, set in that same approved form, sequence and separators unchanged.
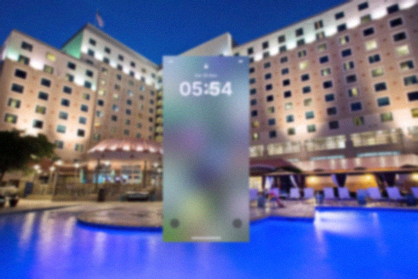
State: 5 h 54 min
